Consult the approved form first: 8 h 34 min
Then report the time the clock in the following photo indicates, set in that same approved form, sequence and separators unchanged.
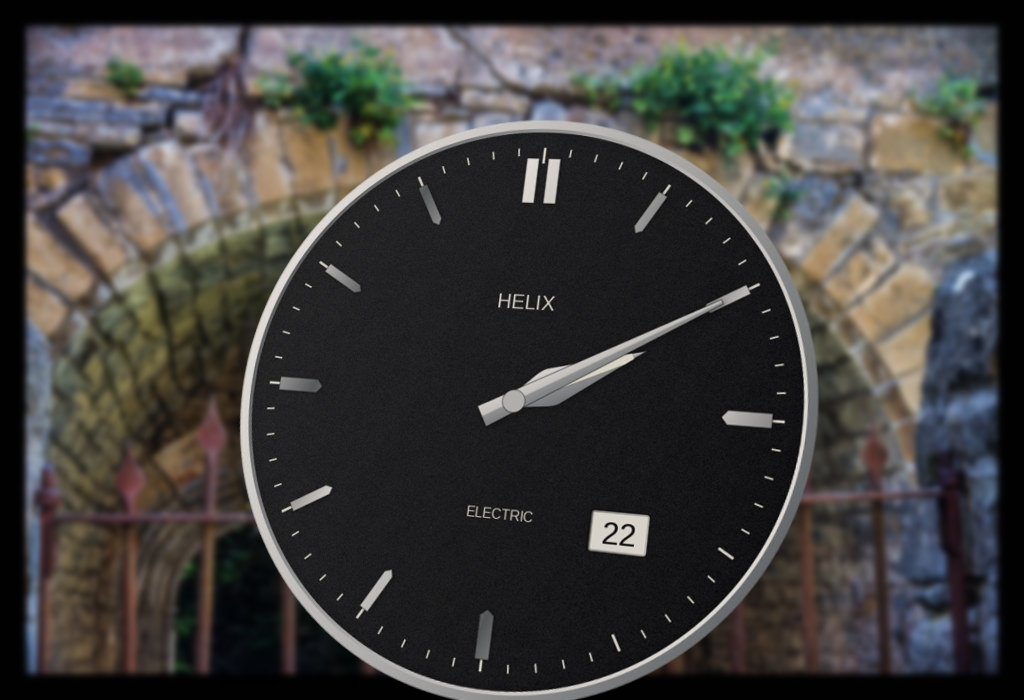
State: 2 h 10 min
